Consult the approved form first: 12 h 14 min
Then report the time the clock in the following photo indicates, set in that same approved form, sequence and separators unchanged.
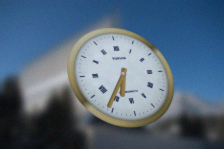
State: 6 h 36 min
